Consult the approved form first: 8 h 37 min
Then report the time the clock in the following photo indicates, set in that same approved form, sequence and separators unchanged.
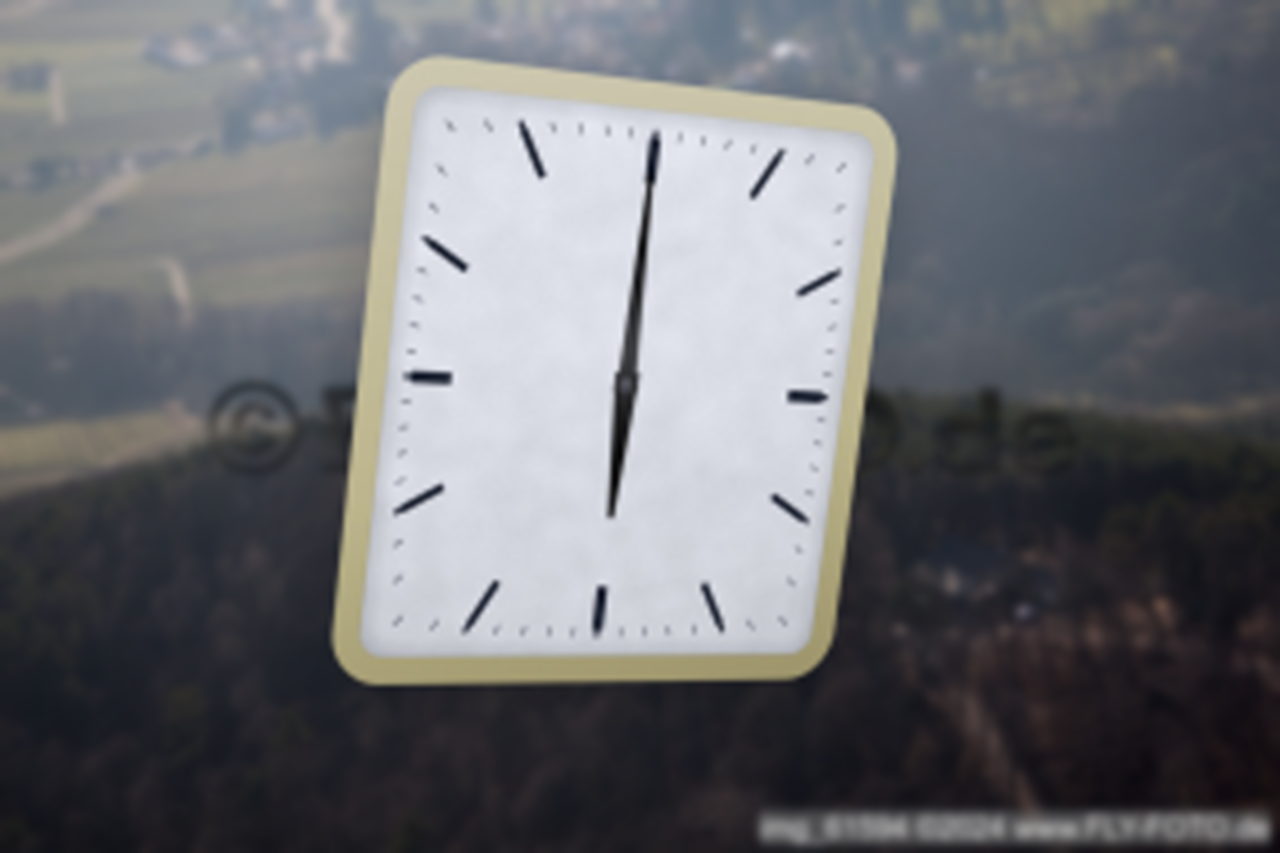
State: 6 h 00 min
